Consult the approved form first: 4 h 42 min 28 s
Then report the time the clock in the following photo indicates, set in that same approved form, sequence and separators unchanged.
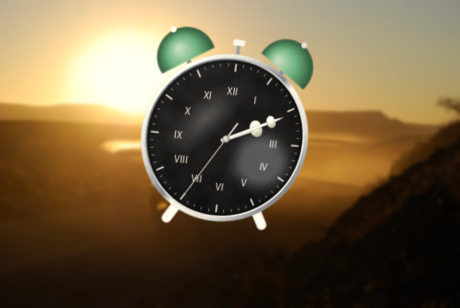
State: 2 h 10 min 35 s
